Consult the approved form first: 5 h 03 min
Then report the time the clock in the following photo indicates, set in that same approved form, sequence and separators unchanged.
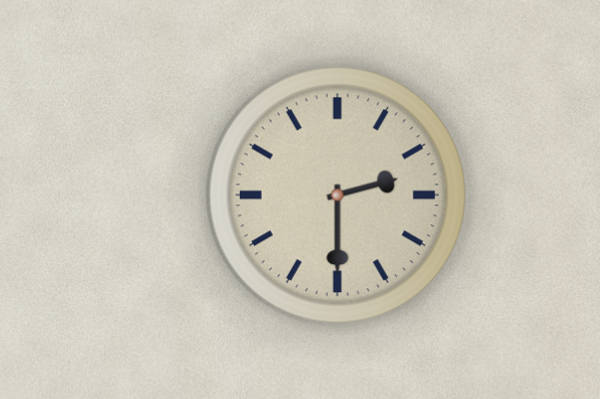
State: 2 h 30 min
